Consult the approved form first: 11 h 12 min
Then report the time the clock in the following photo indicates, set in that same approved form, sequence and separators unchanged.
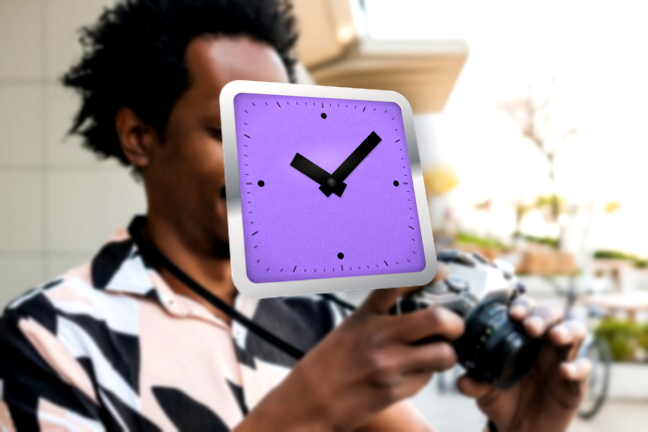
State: 10 h 08 min
